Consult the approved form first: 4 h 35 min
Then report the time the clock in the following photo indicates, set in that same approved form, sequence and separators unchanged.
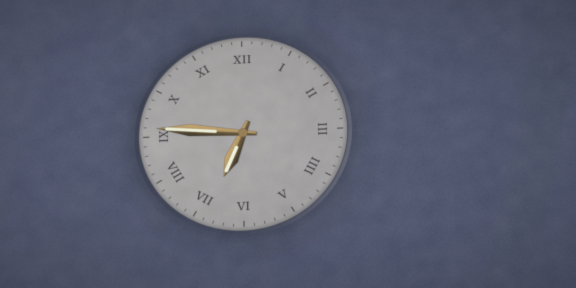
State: 6 h 46 min
